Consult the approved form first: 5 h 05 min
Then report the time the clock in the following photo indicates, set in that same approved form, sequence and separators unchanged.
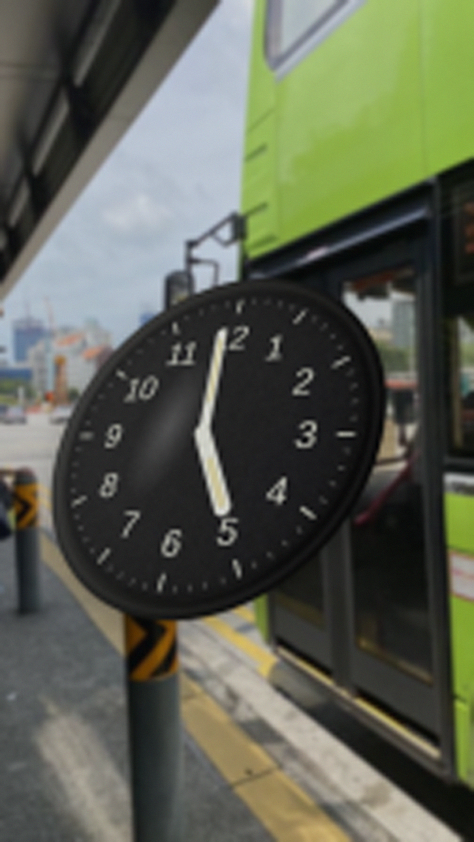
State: 4 h 59 min
